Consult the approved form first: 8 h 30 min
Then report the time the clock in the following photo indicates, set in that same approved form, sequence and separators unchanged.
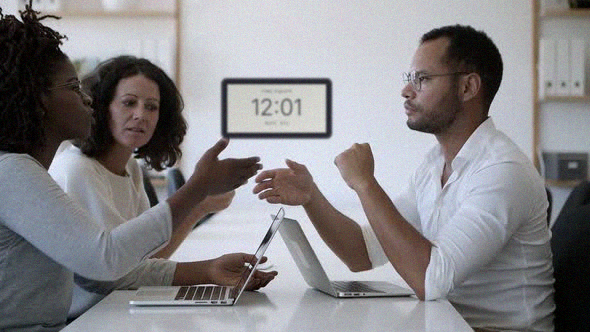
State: 12 h 01 min
